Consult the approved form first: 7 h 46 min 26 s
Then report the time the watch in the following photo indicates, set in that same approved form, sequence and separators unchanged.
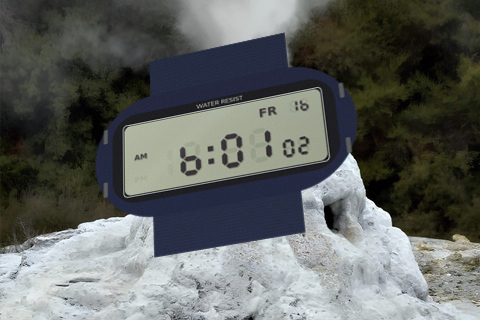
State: 6 h 01 min 02 s
